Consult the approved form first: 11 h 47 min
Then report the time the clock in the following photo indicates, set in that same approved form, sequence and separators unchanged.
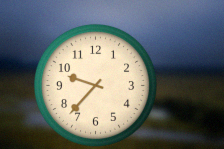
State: 9 h 37 min
